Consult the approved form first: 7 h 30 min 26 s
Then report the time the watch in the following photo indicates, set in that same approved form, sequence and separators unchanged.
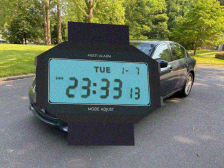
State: 23 h 33 min 13 s
